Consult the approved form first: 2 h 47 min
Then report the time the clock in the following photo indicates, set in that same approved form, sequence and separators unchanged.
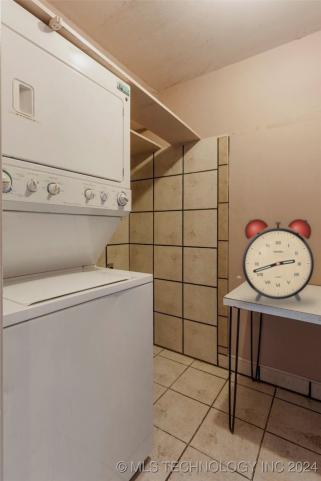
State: 2 h 42 min
